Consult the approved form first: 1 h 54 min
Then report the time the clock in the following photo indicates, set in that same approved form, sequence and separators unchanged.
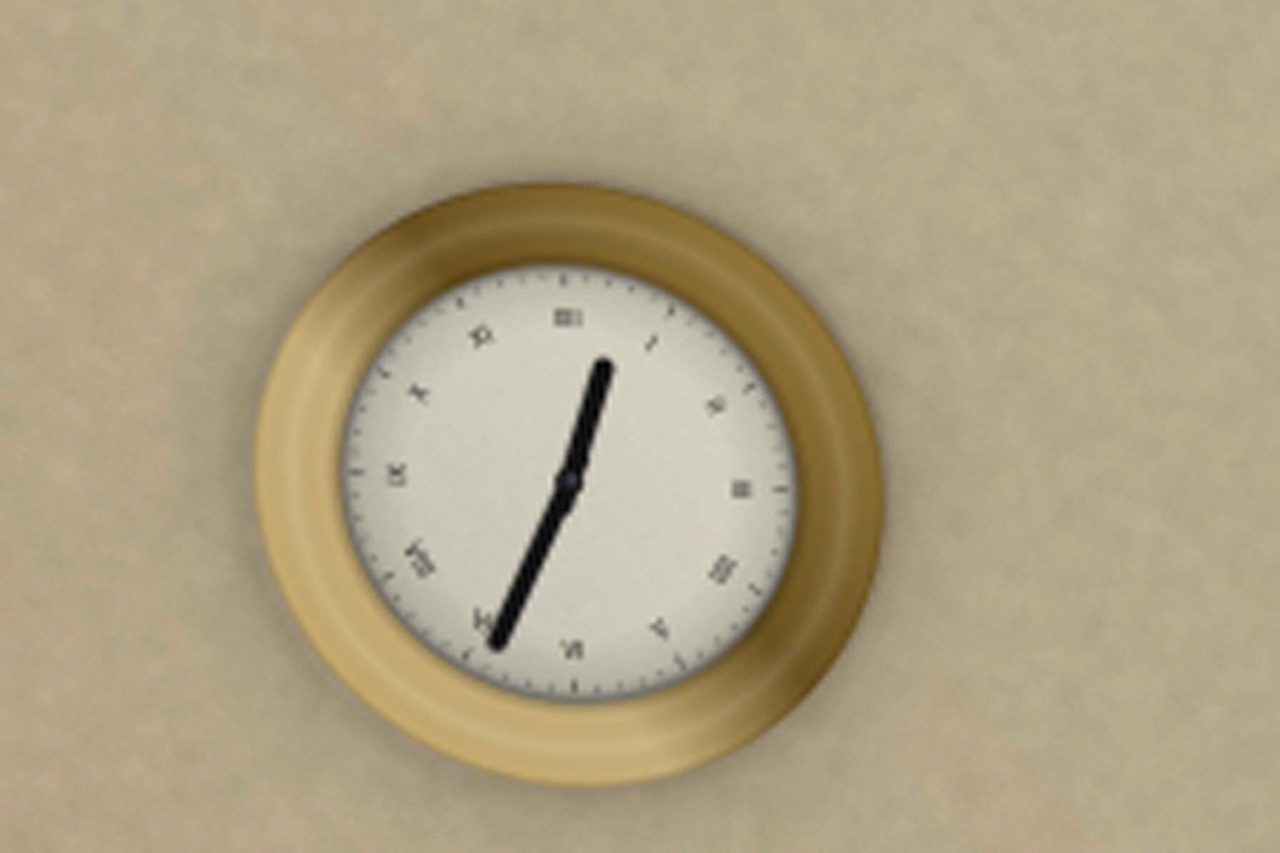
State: 12 h 34 min
